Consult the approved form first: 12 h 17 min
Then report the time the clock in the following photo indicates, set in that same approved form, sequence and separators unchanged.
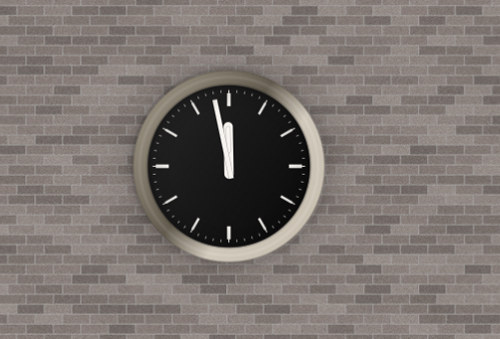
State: 11 h 58 min
